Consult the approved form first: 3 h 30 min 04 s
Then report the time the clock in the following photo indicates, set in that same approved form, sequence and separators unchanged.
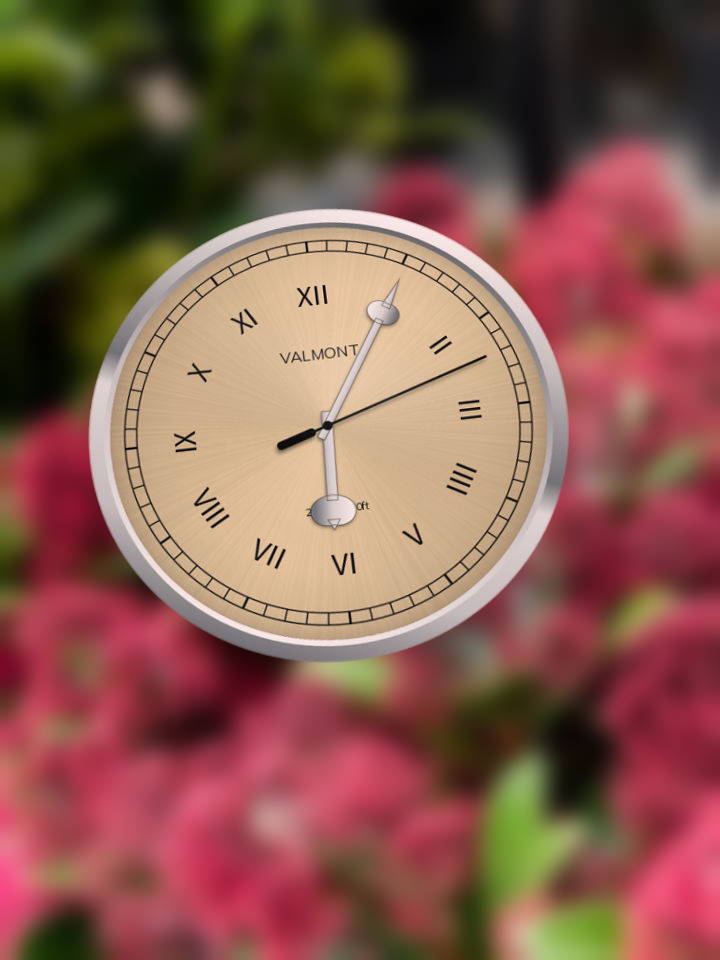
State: 6 h 05 min 12 s
